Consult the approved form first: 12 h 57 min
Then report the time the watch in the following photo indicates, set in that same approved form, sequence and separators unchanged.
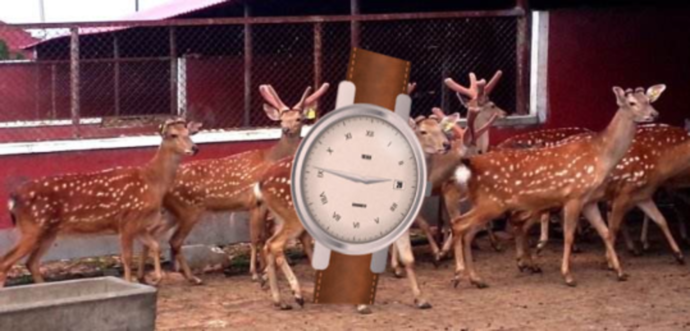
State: 2 h 46 min
